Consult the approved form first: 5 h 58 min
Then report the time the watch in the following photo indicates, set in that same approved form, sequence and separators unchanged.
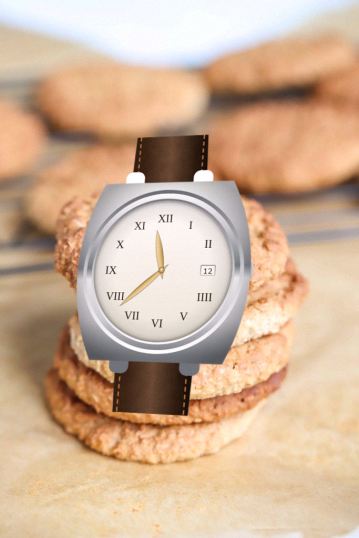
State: 11 h 38 min
